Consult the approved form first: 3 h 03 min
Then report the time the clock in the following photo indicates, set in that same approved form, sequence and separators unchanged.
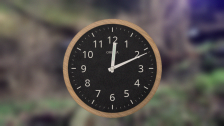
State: 12 h 11 min
